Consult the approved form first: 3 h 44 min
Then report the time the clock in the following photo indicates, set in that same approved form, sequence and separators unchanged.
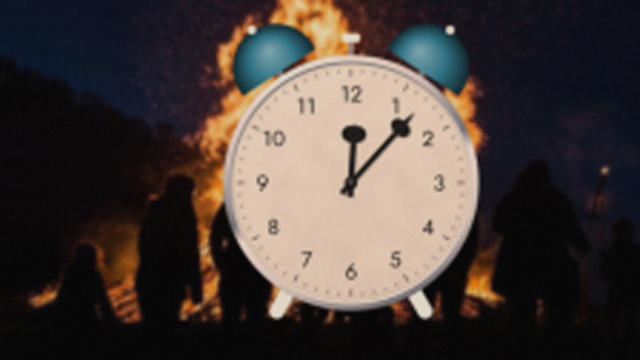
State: 12 h 07 min
